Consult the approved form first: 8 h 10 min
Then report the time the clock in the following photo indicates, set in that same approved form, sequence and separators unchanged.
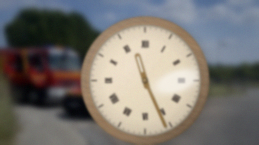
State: 11 h 26 min
